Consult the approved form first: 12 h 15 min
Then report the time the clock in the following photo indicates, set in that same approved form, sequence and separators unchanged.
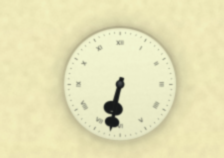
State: 6 h 32 min
